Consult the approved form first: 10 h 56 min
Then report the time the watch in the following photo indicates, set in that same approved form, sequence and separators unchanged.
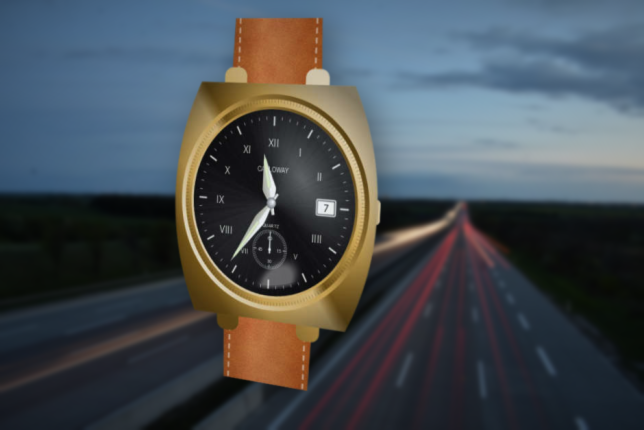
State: 11 h 36 min
